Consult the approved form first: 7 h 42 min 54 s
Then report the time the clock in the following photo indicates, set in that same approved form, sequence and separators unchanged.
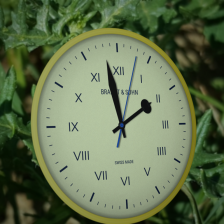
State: 1 h 58 min 03 s
